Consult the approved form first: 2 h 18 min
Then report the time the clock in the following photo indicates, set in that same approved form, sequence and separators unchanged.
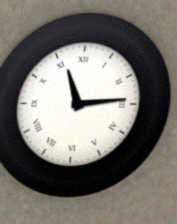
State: 11 h 14 min
